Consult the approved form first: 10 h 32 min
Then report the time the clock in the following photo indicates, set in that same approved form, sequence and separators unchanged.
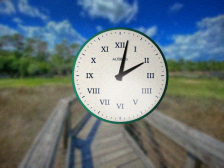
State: 2 h 02 min
